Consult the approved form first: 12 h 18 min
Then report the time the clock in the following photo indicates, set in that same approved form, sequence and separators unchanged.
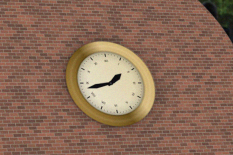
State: 1 h 43 min
